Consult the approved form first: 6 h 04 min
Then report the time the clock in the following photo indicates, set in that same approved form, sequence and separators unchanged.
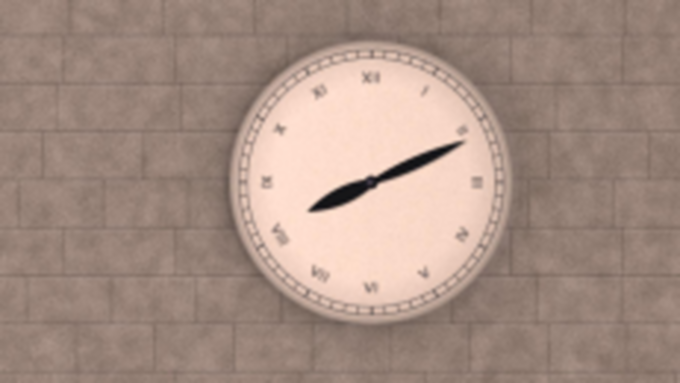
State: 8 h 11 min
